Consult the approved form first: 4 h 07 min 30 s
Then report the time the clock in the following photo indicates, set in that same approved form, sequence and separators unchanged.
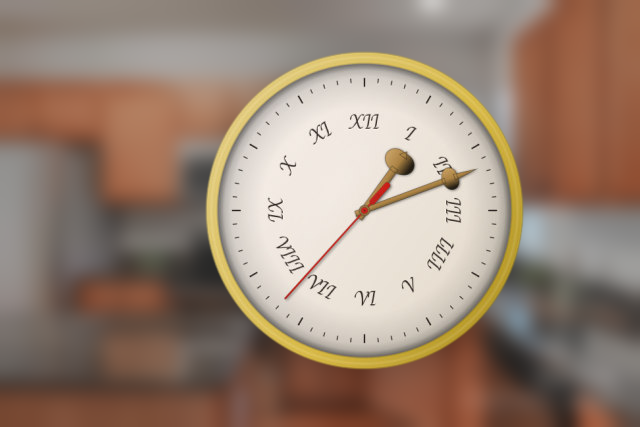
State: 1 h 11 min 37 s
